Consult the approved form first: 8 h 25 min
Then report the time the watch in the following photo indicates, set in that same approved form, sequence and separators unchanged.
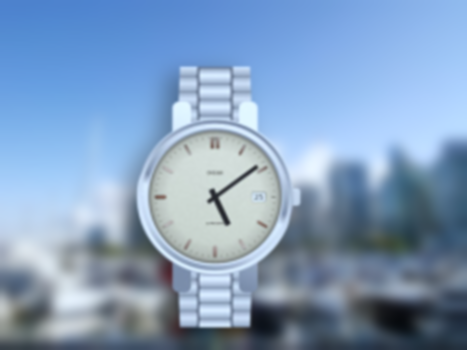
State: 5 h 09 min
